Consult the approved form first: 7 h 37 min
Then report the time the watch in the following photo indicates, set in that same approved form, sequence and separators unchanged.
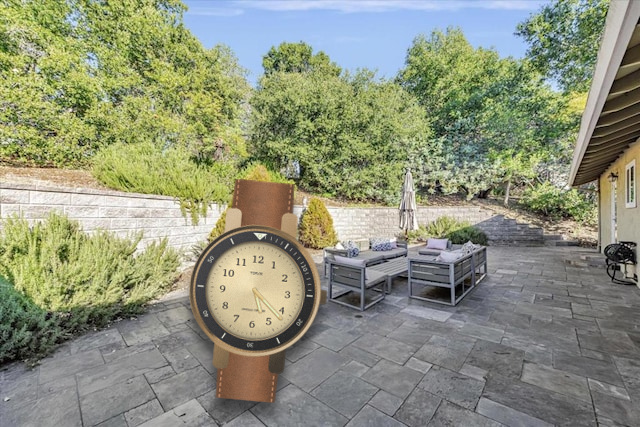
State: 5 h 22 min
